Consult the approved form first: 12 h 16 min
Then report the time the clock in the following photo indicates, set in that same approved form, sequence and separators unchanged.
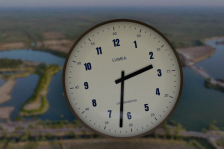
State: 2 h 32 min
